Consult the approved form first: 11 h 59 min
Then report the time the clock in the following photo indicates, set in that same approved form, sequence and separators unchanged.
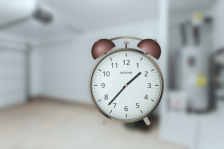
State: 1 h 37 min
